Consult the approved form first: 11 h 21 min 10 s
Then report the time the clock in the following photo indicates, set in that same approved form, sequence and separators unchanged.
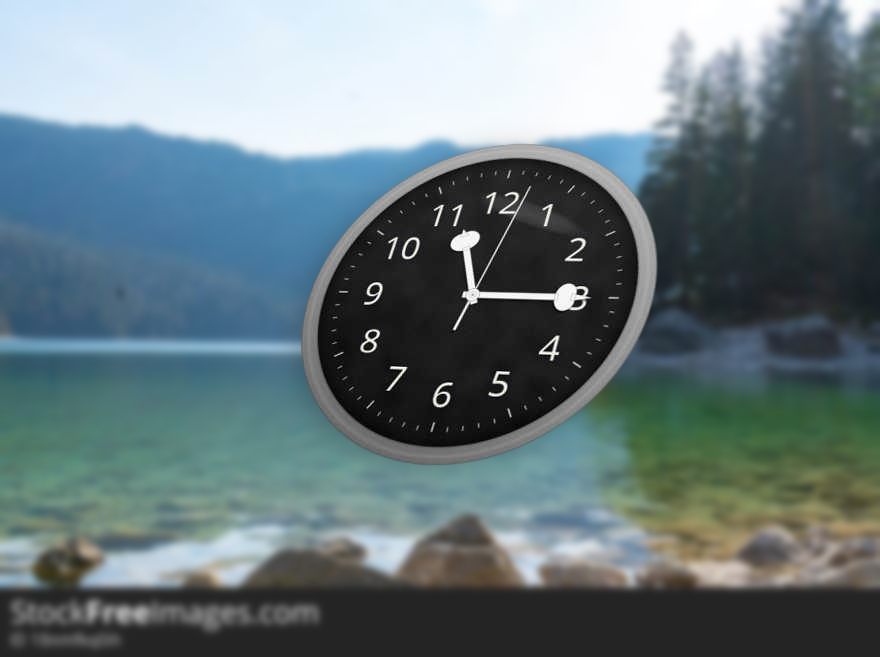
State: 11 h 15 min 02 s
